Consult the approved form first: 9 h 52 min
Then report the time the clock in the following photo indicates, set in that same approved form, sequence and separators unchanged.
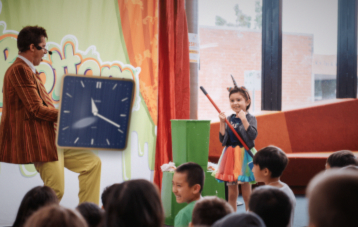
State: 11 h 19 min
